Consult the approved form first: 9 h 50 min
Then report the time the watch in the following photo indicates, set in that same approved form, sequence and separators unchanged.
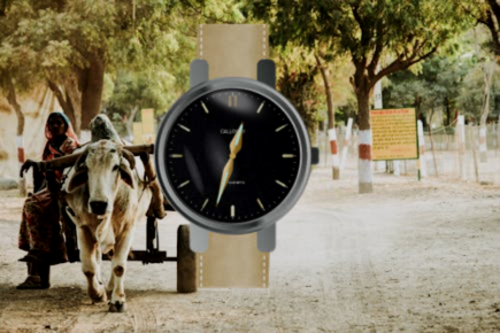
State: 12 h 33 min
